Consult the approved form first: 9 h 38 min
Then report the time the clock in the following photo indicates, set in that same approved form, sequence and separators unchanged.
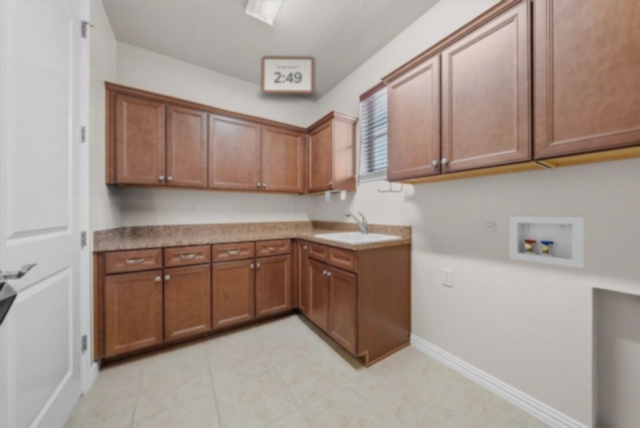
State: 2 h 49 min
